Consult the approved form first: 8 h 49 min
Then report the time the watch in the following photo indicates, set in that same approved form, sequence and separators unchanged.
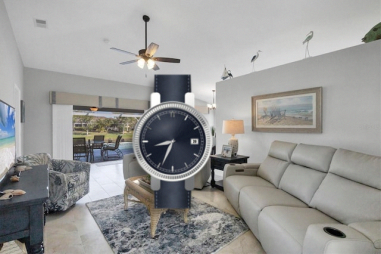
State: 8 h 34 min
